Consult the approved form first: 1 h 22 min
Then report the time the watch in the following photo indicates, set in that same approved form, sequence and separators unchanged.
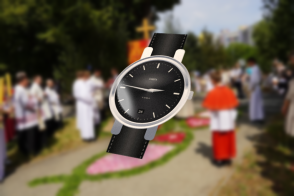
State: 2 h 46 min
